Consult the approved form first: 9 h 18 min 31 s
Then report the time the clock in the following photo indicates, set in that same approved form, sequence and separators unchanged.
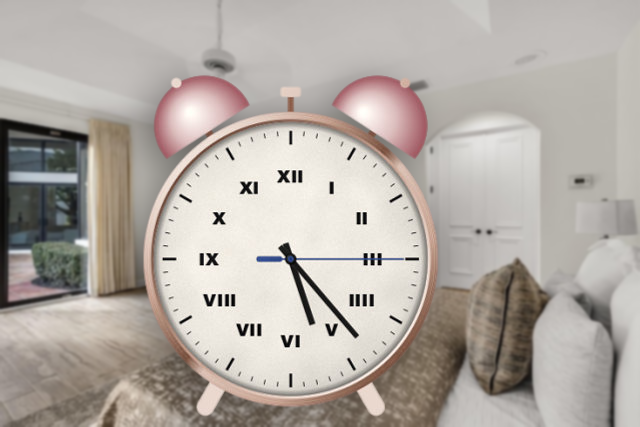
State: 5 h 23 min 15 s
